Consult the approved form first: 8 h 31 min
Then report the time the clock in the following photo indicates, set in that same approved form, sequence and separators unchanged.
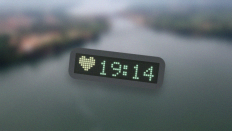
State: 19 h 14 min
